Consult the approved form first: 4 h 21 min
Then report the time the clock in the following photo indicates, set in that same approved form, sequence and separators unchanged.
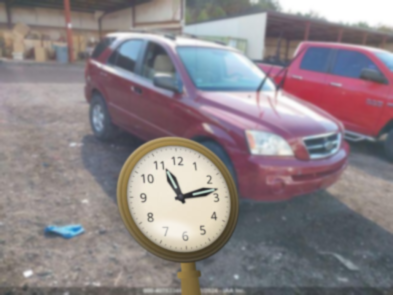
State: 11 h 13 min
